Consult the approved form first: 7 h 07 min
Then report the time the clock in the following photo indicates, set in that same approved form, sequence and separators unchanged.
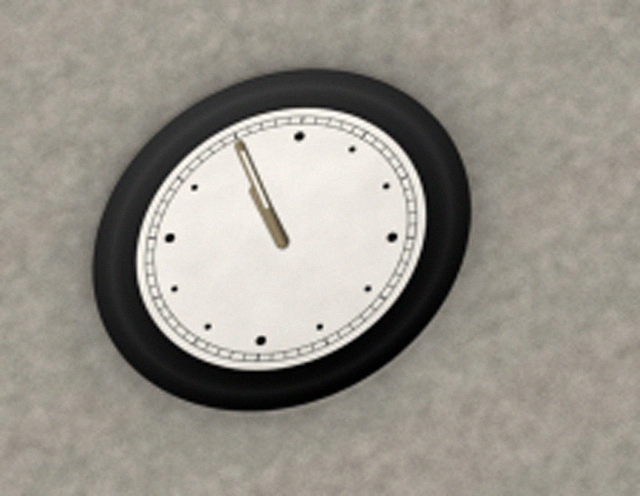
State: 10 h 55 min
